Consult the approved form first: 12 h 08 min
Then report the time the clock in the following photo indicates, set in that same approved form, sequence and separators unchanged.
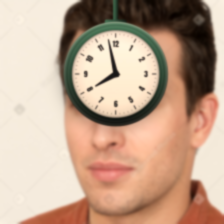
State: 7 h 58 min
